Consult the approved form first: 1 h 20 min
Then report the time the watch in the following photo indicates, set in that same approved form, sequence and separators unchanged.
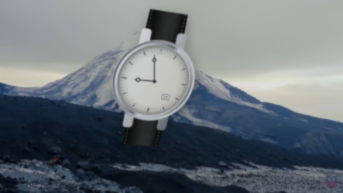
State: 8 h 58 min
